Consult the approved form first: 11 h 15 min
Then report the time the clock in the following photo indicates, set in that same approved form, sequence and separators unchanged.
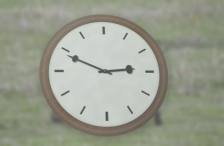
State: 2 h 49 min
